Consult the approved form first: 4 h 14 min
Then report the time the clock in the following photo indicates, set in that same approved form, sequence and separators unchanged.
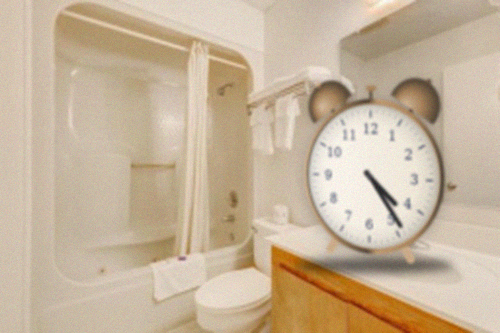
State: 4 h 24 min
